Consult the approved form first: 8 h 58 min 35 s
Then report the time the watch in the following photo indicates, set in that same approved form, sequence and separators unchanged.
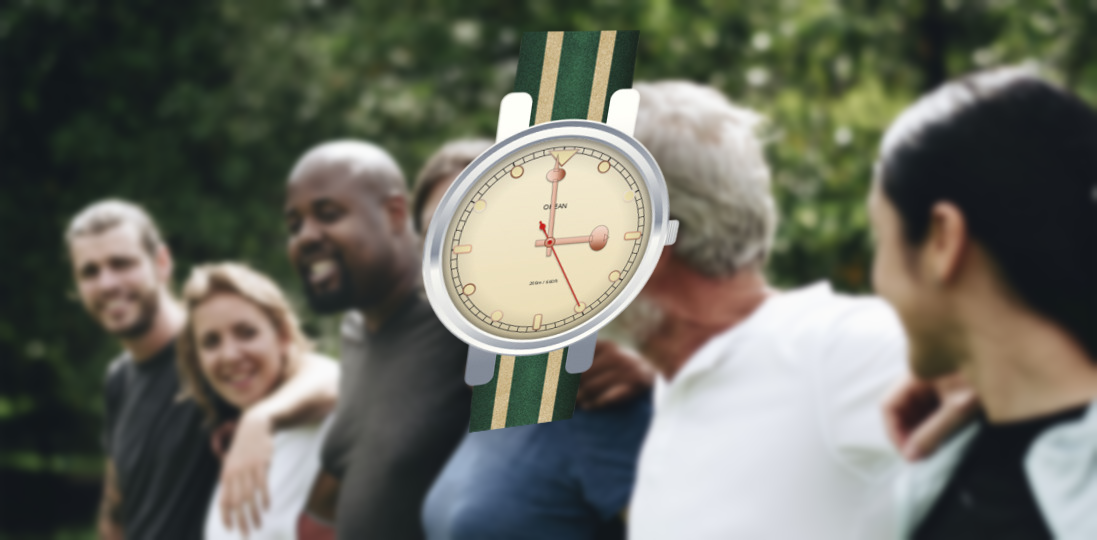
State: 2 h 59 min 25 s
